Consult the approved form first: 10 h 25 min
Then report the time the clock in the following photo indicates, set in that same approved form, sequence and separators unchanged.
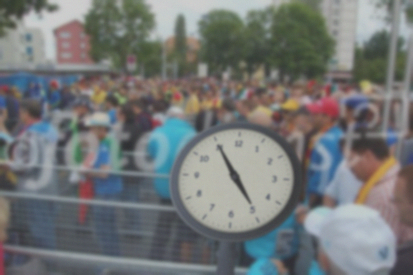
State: 4 h 55 min
